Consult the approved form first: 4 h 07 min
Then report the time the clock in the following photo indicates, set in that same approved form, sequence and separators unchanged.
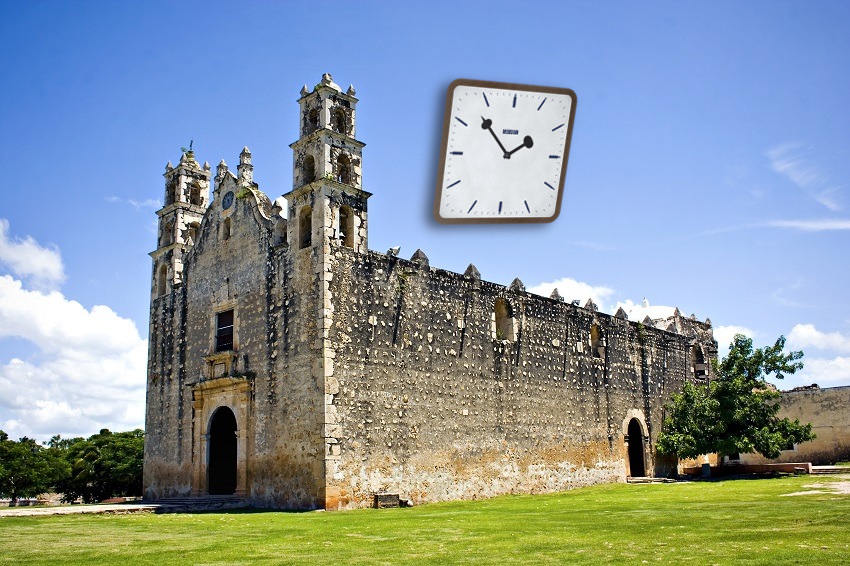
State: 1 h 53 min
